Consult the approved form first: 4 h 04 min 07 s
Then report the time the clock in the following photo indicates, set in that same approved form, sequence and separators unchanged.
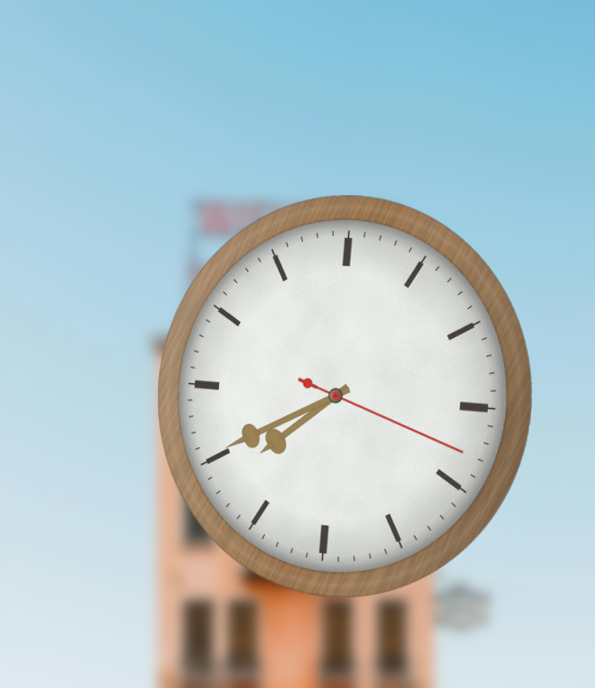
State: 7 h 40 min 18 s
